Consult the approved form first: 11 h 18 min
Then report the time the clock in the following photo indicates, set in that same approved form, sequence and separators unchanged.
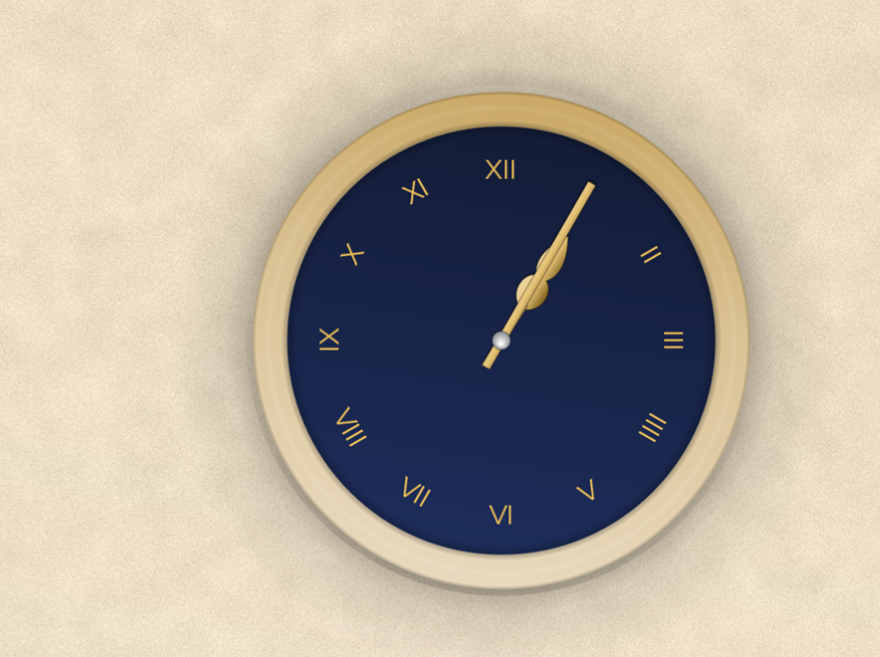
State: 1 h 05 min
